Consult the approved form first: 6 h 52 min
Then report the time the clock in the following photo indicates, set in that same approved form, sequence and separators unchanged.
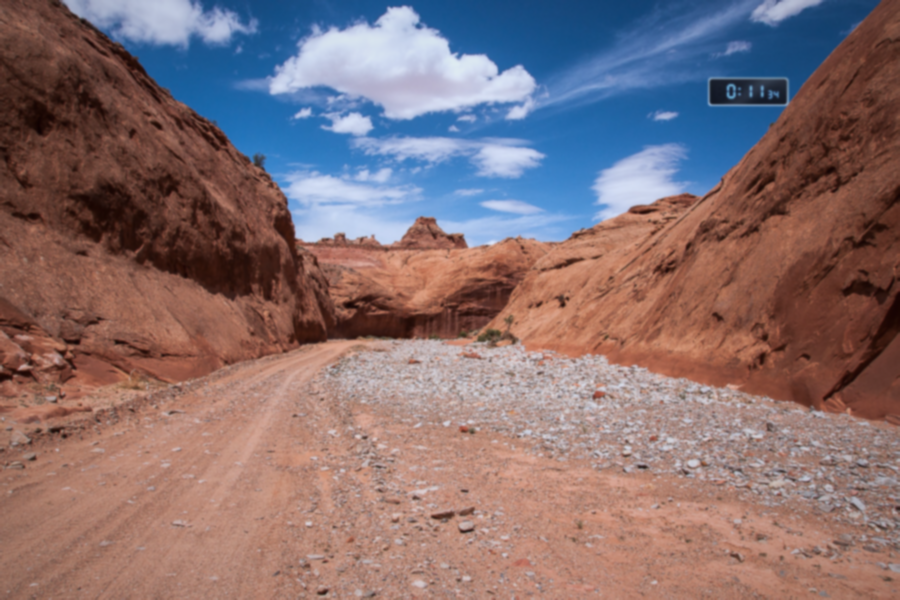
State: 0 h 11 min
